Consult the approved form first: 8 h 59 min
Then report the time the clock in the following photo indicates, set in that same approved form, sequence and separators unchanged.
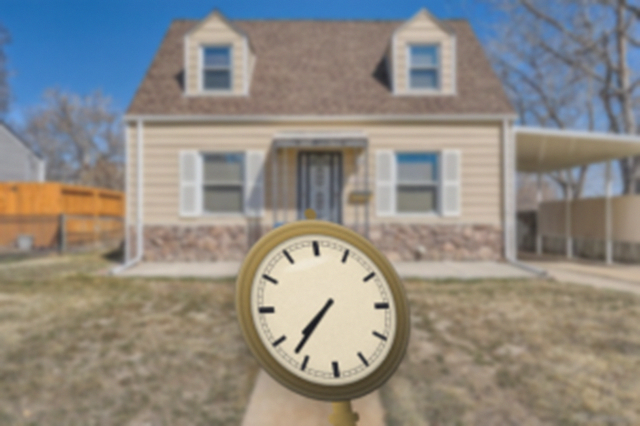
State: 7 h 37 min
